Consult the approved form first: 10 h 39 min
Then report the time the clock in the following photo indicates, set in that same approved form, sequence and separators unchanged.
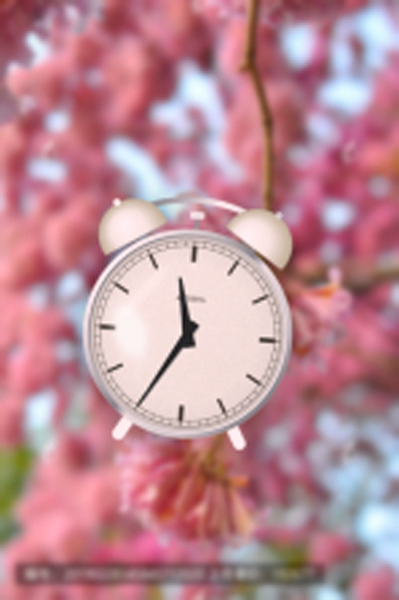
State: 11 h 35 min
